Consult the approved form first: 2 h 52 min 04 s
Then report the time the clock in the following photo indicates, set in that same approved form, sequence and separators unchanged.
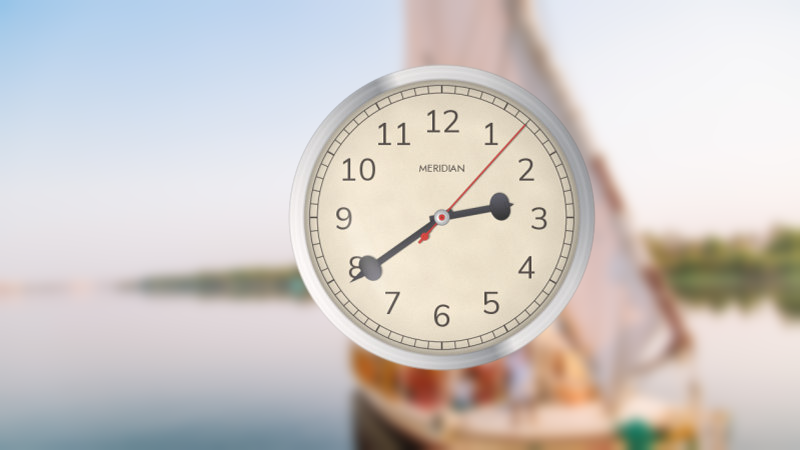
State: 2 h 39 min 07 s
